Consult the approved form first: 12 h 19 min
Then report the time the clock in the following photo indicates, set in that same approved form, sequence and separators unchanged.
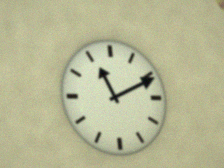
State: 11 h 11 min
